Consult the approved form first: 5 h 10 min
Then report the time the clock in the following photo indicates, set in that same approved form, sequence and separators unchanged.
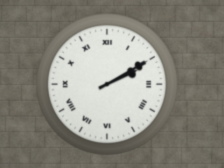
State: 2 h 10 min
